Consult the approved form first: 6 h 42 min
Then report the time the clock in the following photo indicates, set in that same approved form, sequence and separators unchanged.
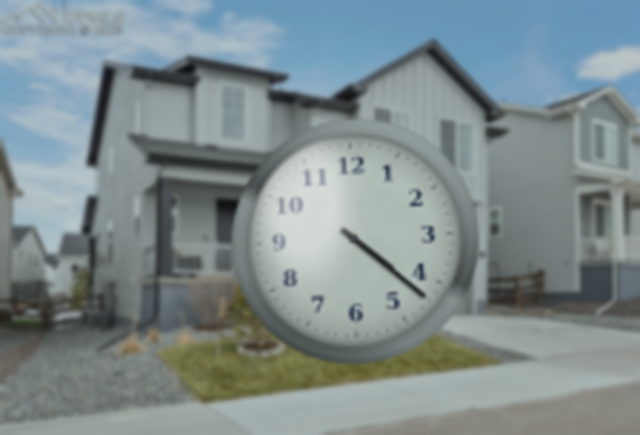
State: 4 h 22 min
